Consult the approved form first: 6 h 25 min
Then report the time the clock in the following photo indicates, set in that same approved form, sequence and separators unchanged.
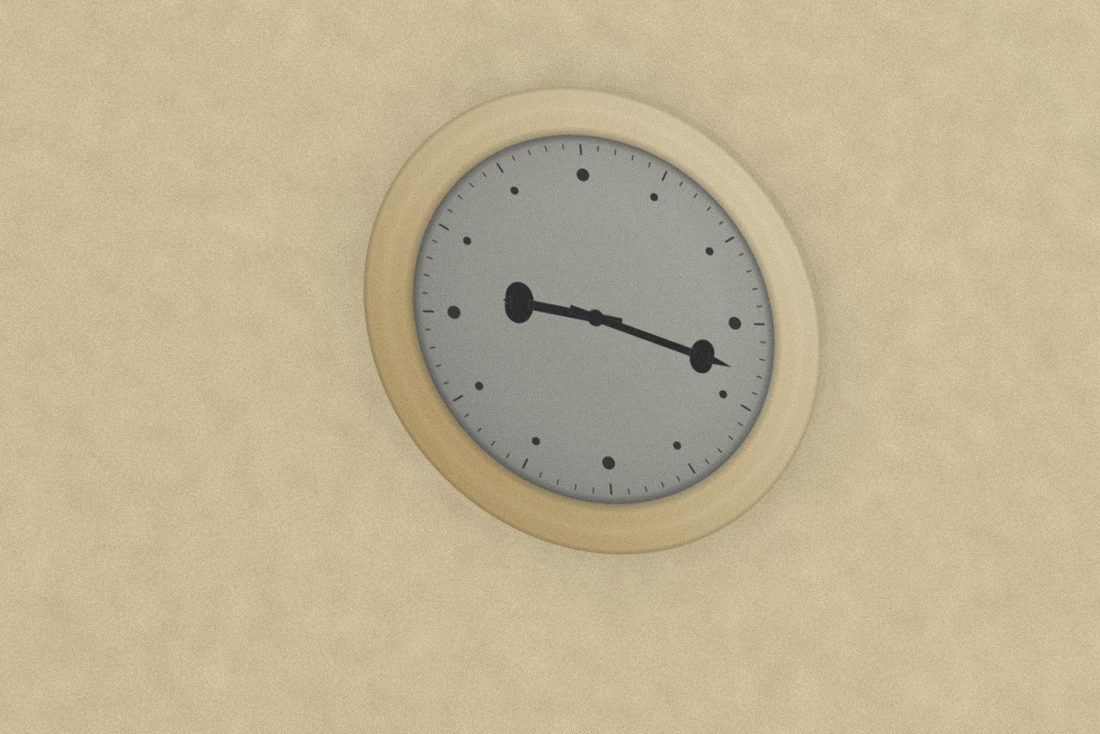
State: 9 h 18 min
